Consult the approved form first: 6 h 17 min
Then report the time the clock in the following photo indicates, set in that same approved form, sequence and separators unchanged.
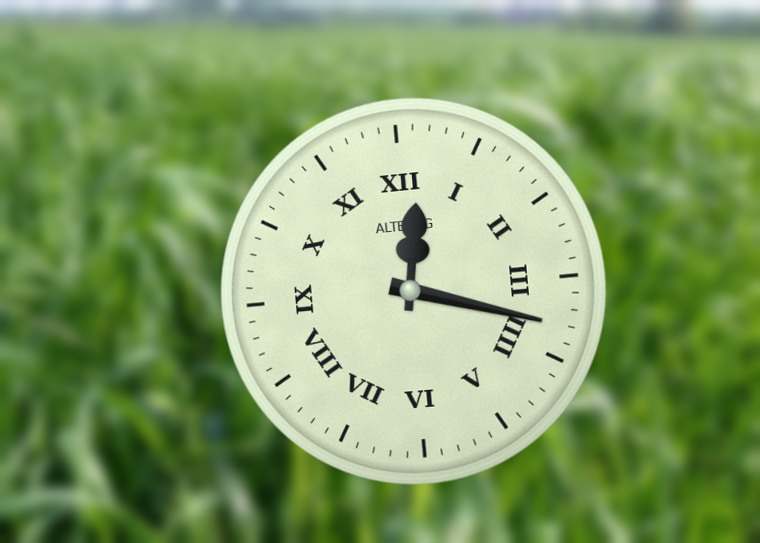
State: 12 h 18 min
